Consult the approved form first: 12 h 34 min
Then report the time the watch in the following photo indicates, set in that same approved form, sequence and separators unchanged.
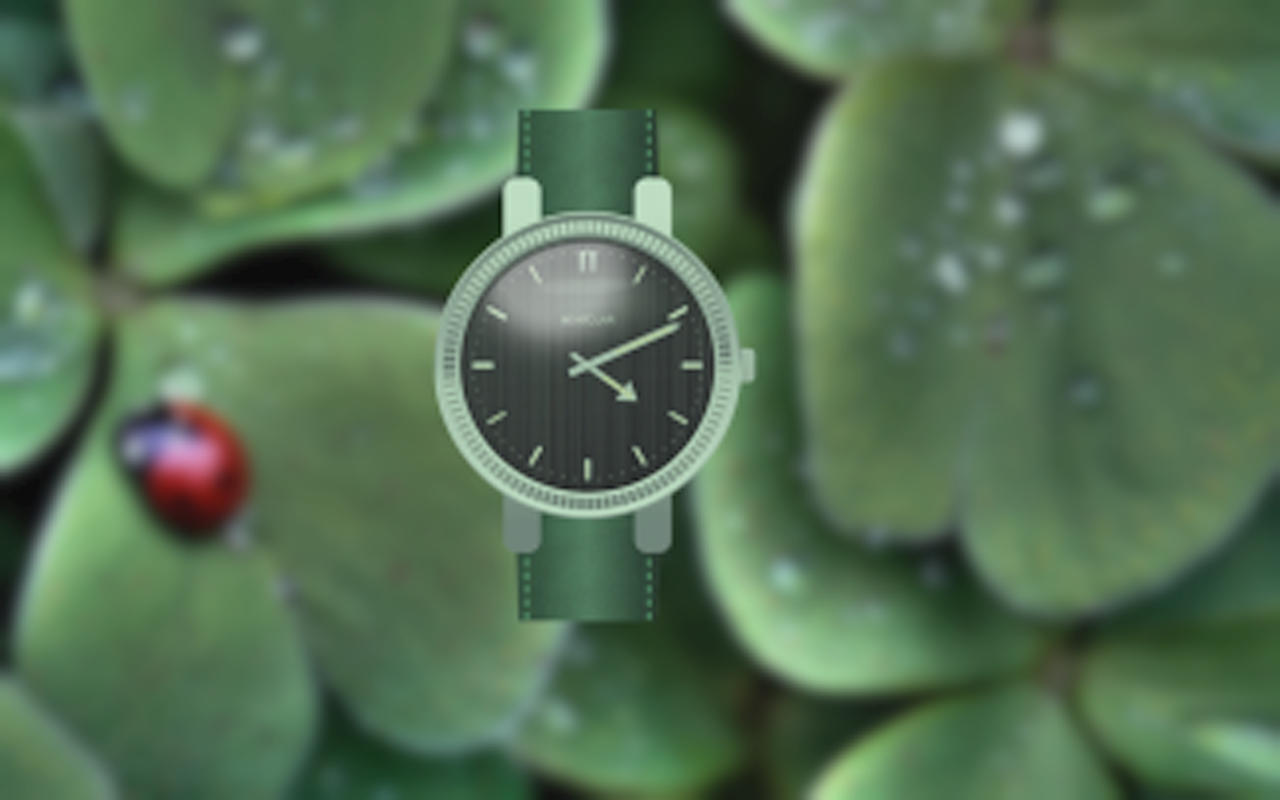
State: 4 h 11 min
